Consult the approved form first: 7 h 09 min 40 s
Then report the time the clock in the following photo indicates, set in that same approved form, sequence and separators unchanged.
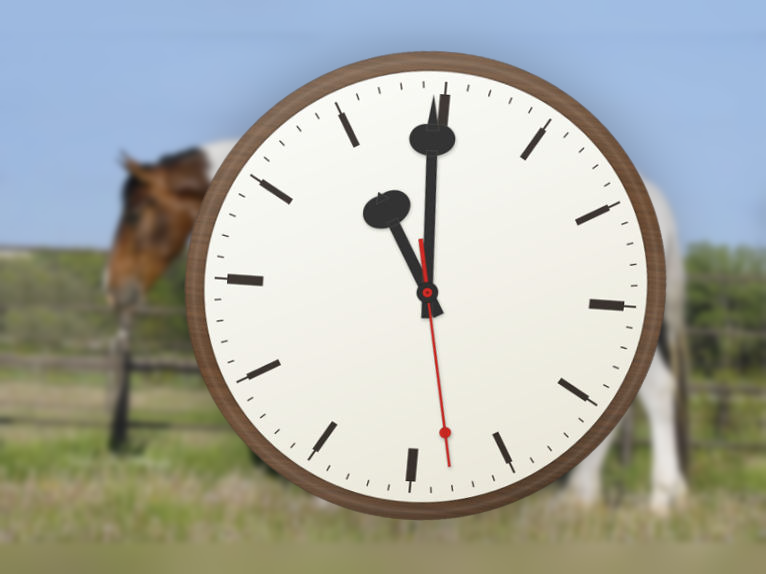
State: 10 h 59 min 28 s
